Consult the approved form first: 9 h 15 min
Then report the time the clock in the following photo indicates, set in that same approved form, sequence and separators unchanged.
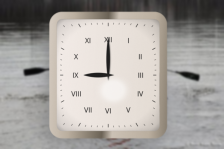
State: 9 h 00 min
